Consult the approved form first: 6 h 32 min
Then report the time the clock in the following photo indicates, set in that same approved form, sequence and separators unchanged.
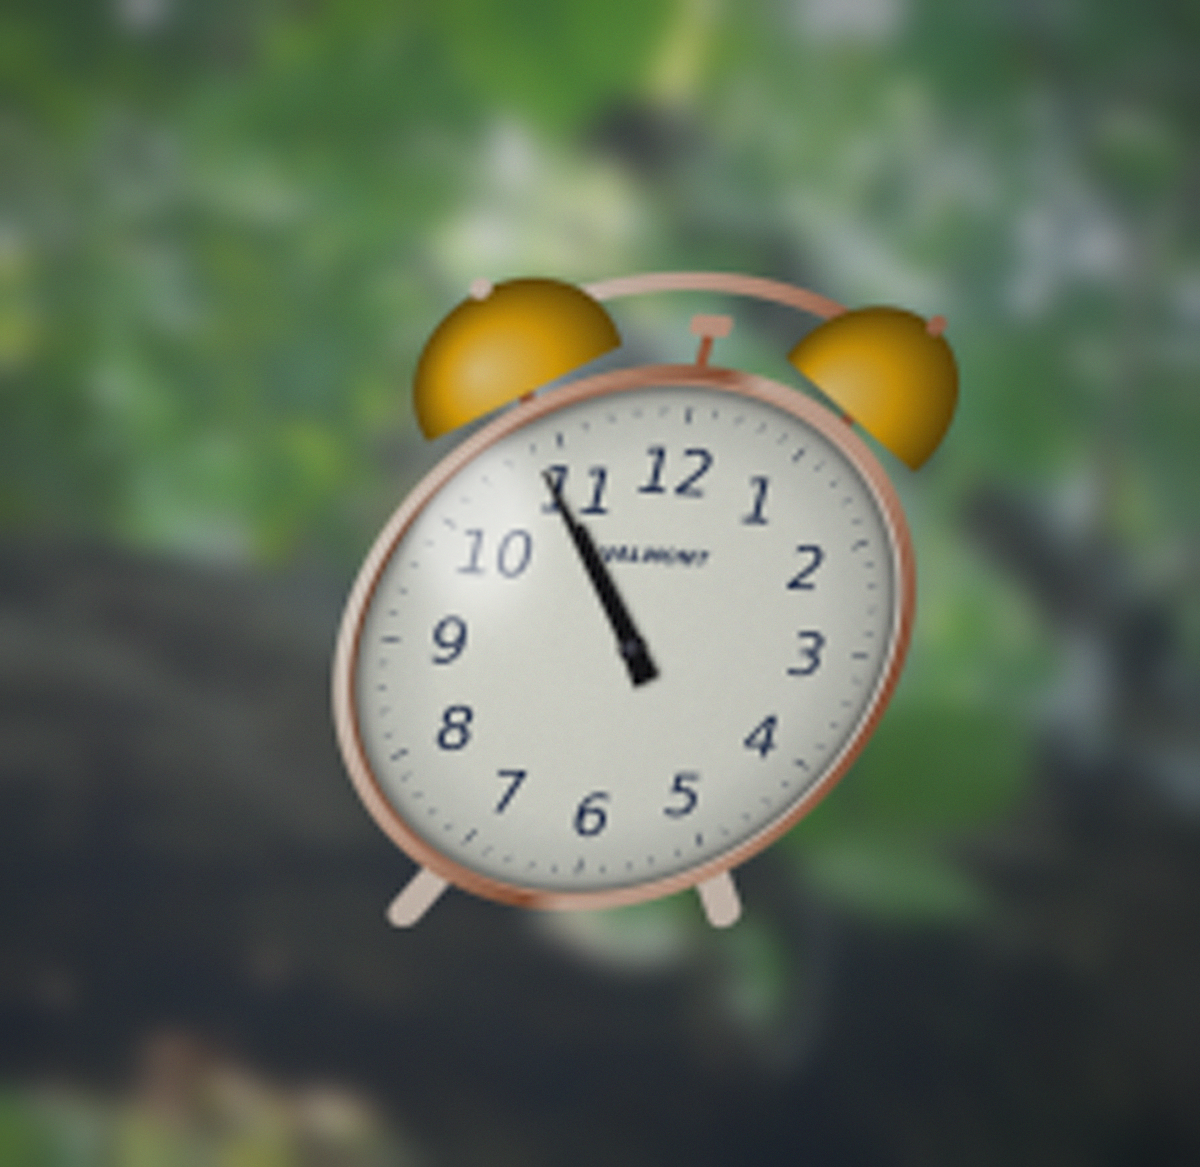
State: 10 h 54 min
